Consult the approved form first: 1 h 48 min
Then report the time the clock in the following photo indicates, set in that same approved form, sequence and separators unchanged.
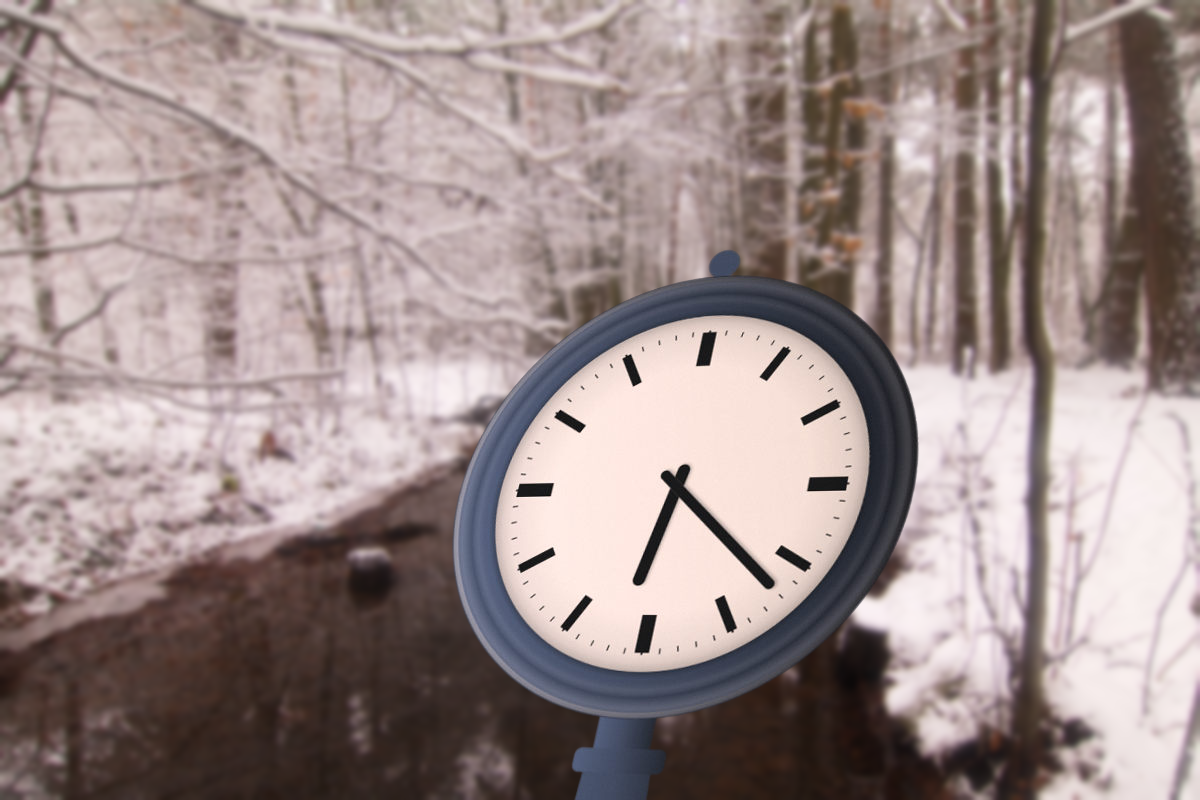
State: 6 h 22 min
